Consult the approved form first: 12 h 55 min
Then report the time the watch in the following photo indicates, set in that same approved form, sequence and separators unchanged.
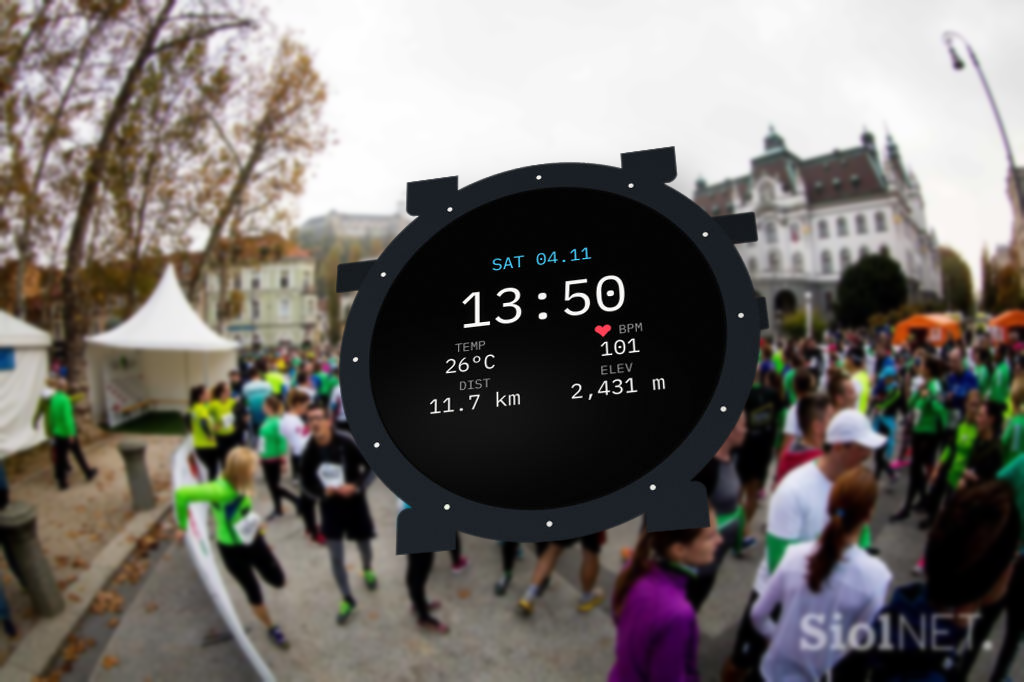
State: 13 h 50 min
